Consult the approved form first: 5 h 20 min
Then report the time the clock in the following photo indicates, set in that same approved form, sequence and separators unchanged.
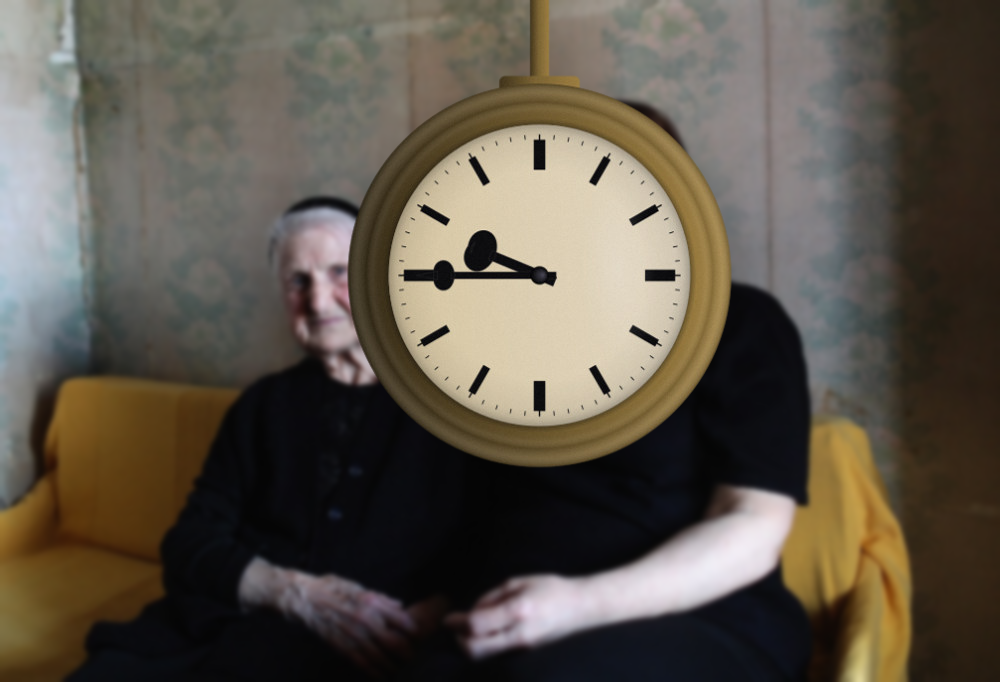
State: 9 h 45 min
